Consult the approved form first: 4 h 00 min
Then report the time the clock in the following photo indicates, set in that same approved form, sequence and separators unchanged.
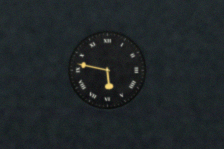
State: 5 h 47 min
